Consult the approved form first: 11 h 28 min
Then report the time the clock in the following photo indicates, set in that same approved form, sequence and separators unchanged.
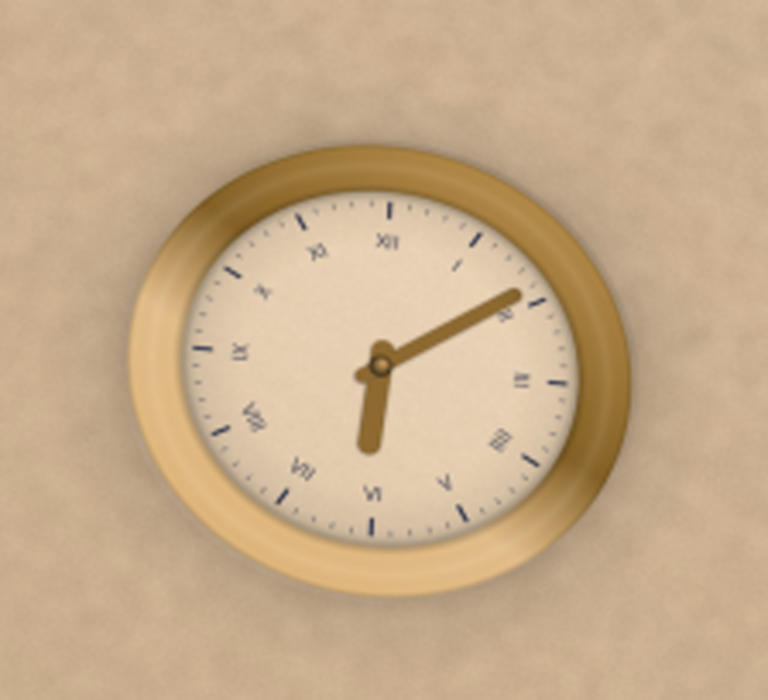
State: 6 h 09 min
